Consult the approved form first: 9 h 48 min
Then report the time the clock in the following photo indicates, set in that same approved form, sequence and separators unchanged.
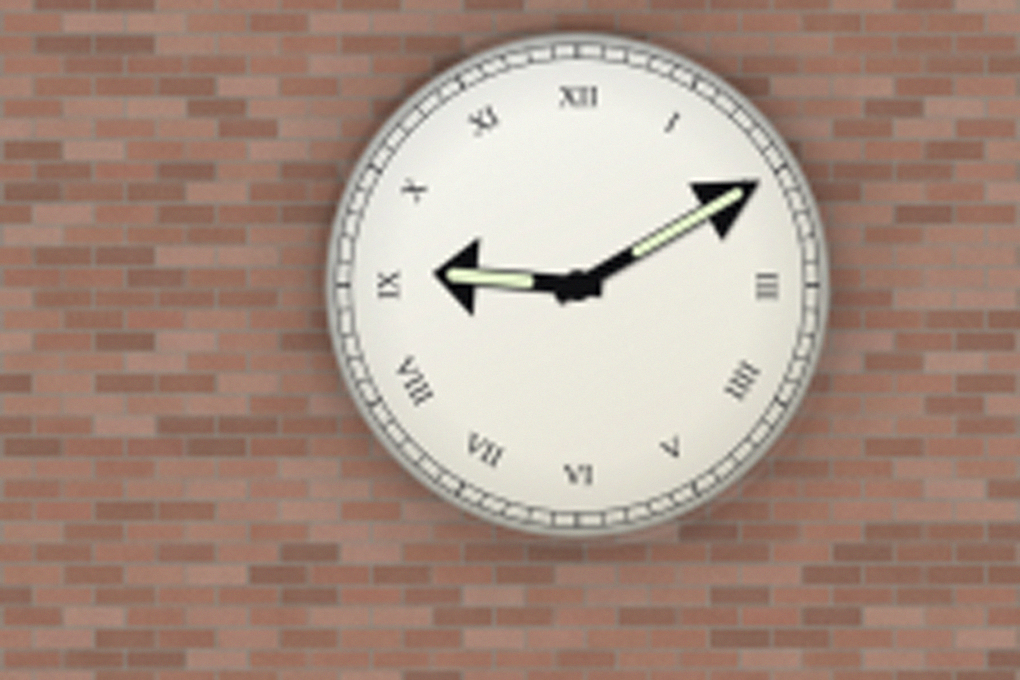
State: 9 h 10 min
